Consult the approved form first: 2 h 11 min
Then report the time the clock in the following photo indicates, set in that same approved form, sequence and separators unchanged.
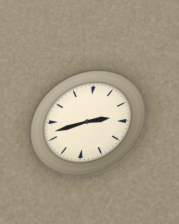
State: 2 h 42 min
